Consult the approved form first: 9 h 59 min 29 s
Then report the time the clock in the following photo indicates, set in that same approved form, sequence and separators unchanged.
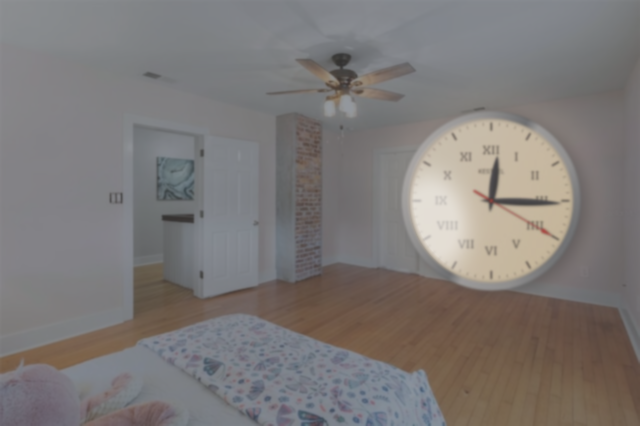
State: 12 h 15 min 20 s
